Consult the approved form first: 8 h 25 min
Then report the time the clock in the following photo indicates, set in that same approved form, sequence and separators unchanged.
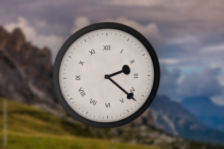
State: 2 h 22 min
